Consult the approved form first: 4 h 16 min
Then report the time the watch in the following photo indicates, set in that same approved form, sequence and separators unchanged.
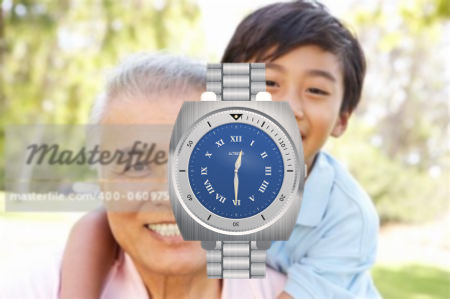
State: 12 h 30 min
